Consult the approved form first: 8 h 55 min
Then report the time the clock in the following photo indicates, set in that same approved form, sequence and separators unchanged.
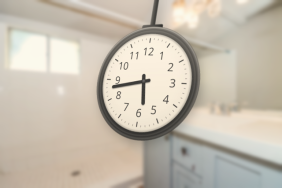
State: 5 h 43 min
